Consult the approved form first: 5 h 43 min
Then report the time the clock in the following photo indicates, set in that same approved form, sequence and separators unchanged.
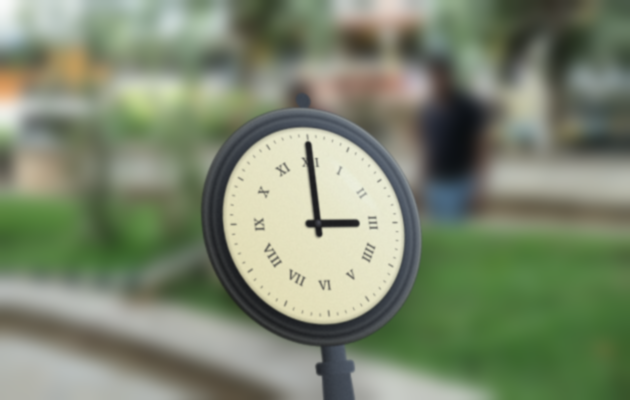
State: 3 h 00 min
